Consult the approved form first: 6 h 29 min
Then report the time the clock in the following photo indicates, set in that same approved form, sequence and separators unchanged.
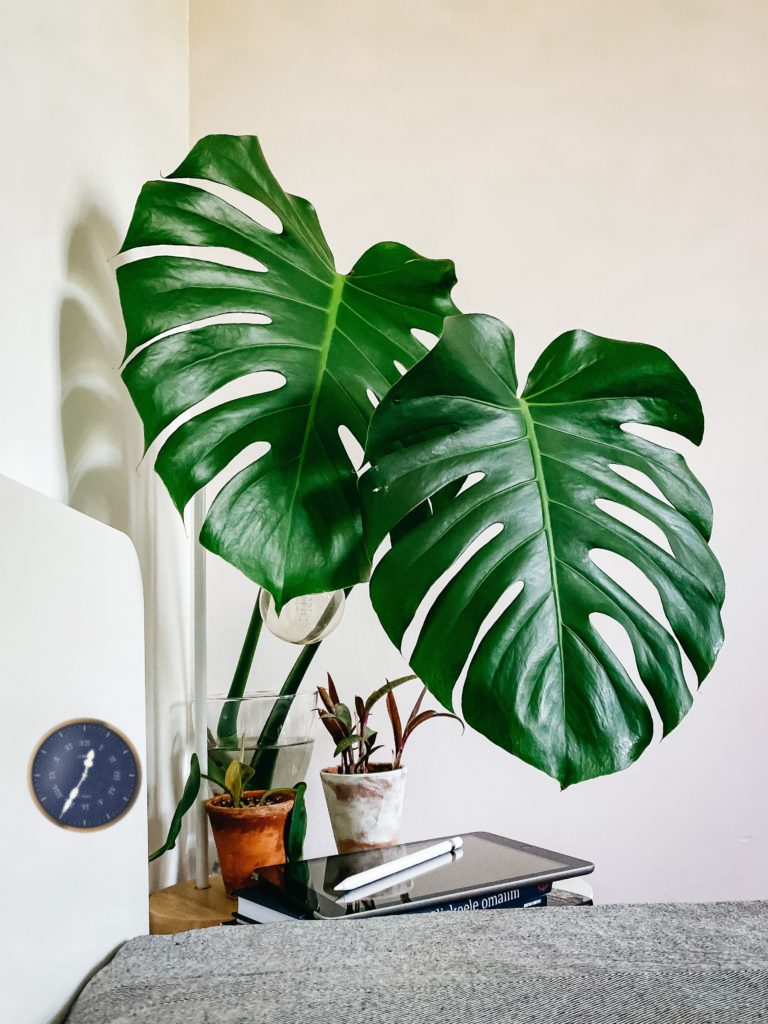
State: 12 h 35 min
